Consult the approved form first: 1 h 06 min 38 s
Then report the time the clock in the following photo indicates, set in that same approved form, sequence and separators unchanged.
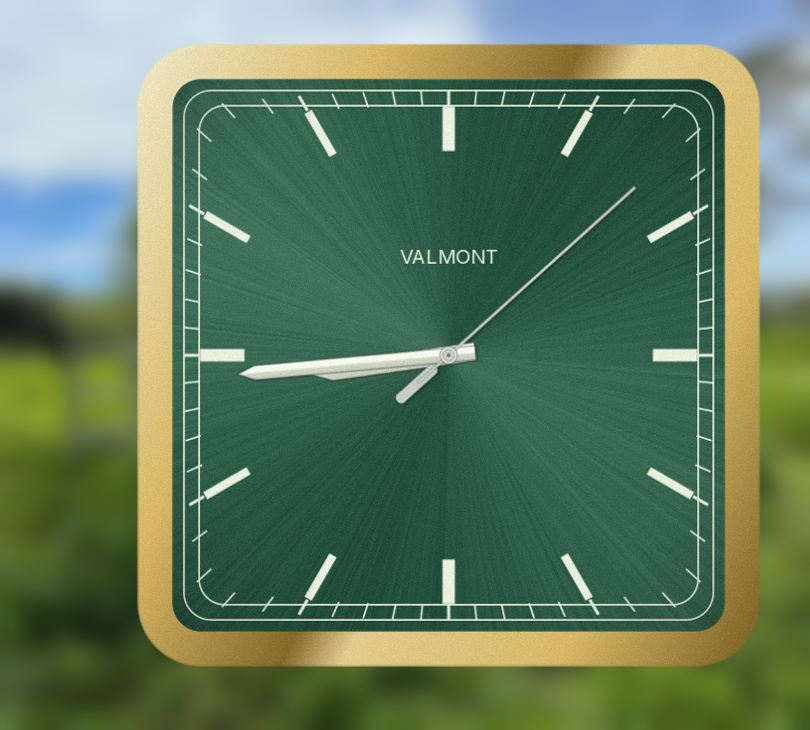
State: 8 h 44 min 08 s
